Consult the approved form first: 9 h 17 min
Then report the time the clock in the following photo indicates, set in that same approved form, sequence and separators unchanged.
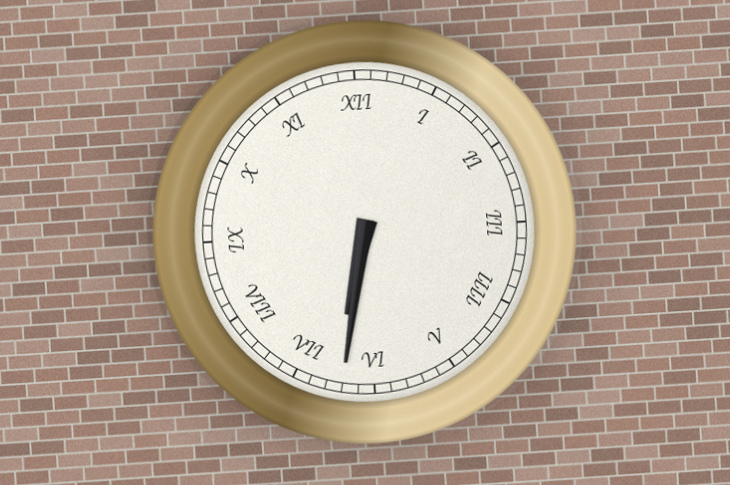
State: 6 h 32 min
